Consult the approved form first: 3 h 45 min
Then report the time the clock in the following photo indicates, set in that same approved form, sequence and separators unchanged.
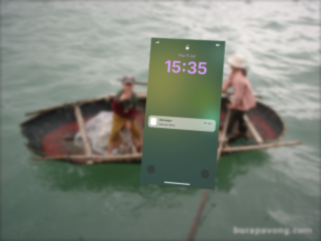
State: 15 h 35 min
